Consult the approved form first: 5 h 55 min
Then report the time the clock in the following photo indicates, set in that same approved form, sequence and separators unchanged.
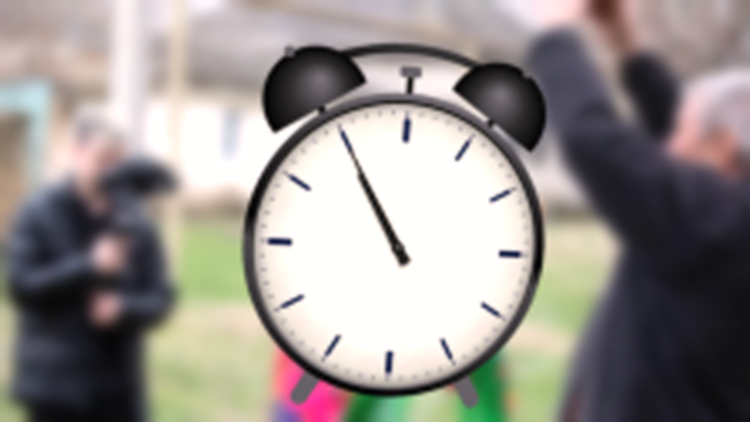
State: 10 h 55 min
